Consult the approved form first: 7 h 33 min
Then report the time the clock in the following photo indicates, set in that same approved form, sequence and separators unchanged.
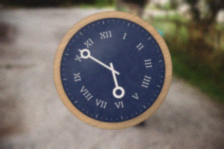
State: 5 h 52 min
